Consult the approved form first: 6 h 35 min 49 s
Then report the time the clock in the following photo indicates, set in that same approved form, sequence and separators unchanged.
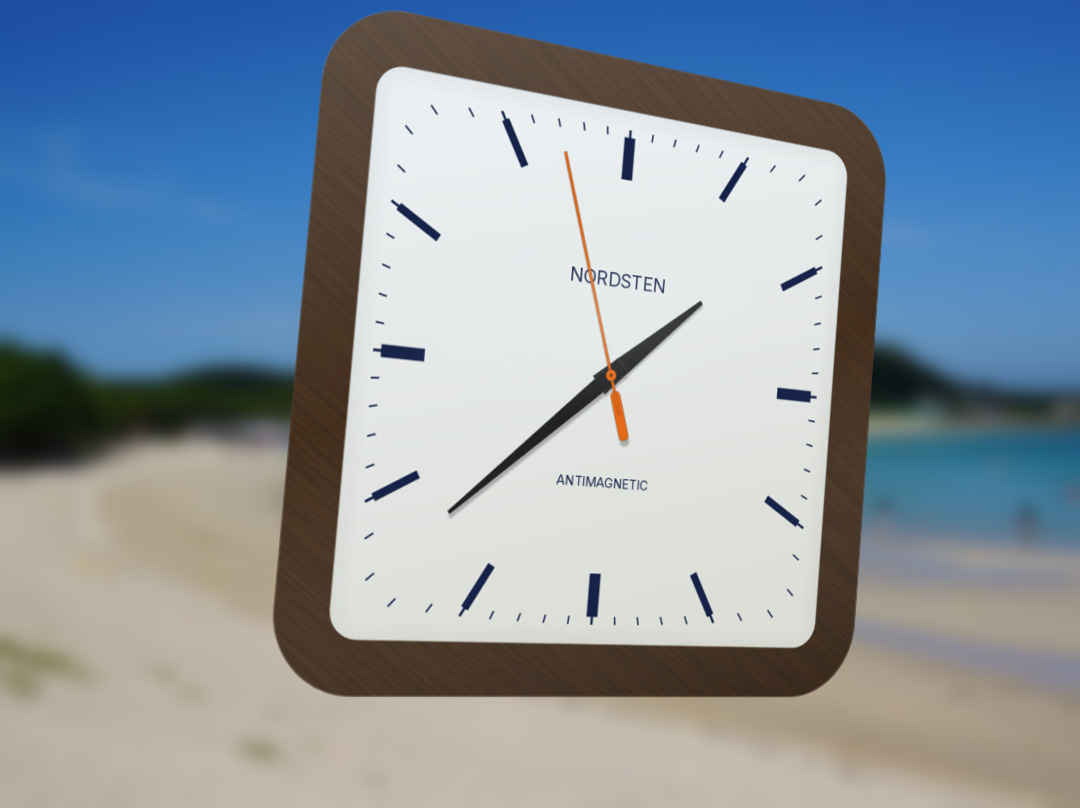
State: 1 h 37 min 57 s
